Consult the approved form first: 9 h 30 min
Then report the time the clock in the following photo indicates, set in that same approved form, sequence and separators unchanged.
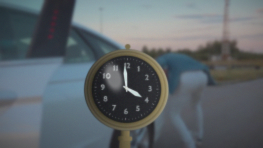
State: 3 h 59 min
